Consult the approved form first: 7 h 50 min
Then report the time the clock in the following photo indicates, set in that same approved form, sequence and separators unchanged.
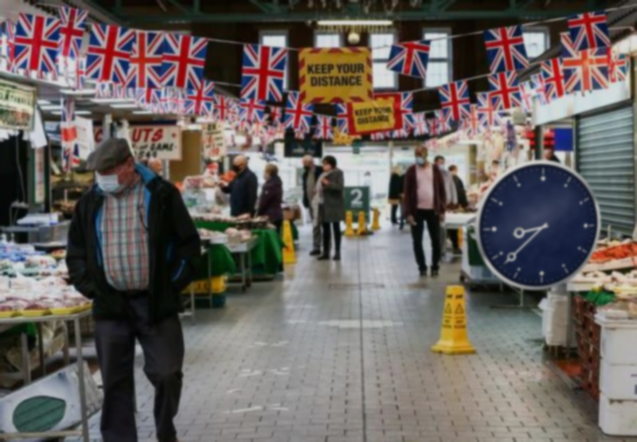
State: 8 h 38 min
